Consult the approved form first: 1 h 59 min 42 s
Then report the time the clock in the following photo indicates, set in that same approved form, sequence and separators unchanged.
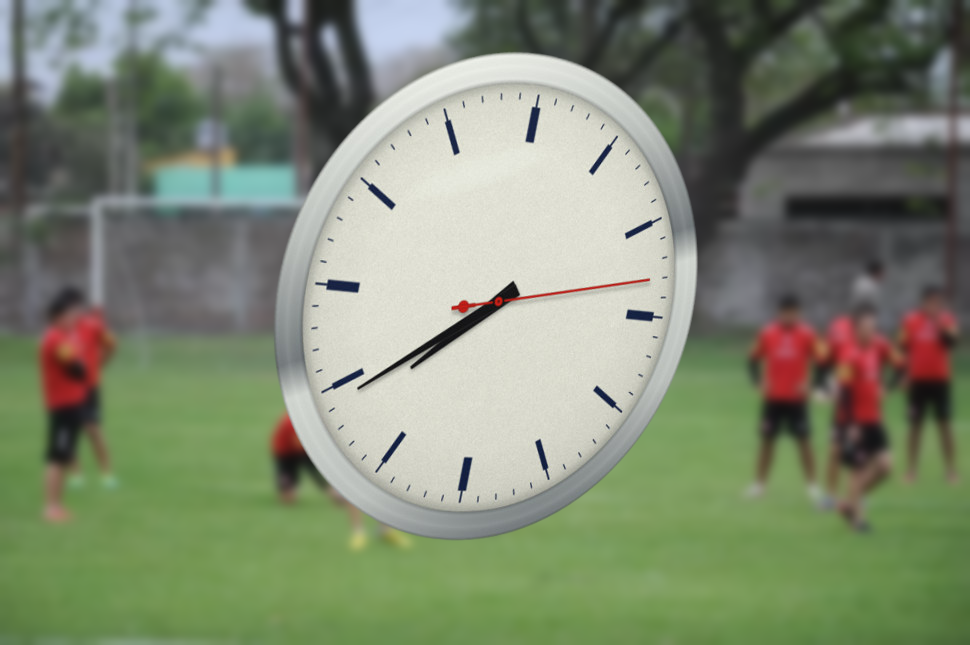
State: 7 h 39 min 13 s
